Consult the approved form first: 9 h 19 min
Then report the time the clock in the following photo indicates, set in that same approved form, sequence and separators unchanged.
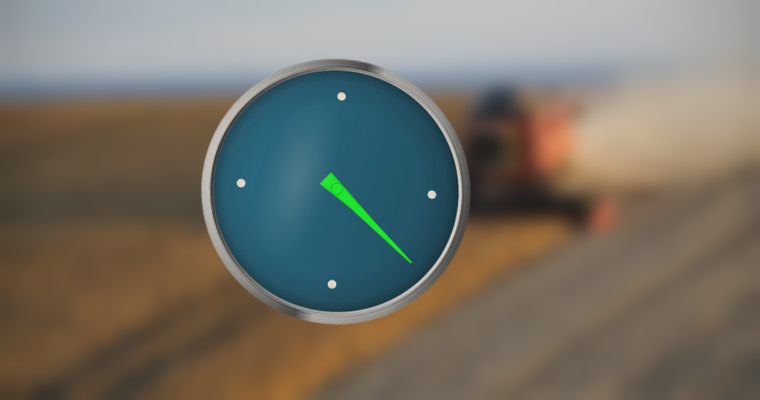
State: 4 h 22 min
